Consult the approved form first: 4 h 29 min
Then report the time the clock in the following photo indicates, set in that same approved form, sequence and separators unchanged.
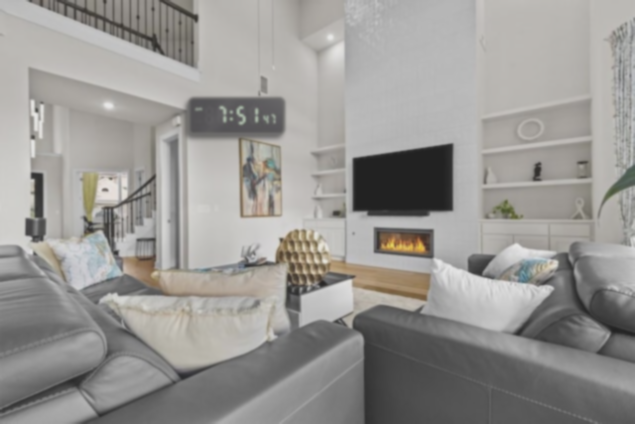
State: 7 h 51 min
